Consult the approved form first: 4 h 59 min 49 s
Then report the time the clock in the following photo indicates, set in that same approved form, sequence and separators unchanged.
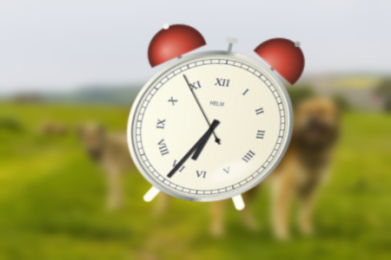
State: 6 h 34 min 54 s
